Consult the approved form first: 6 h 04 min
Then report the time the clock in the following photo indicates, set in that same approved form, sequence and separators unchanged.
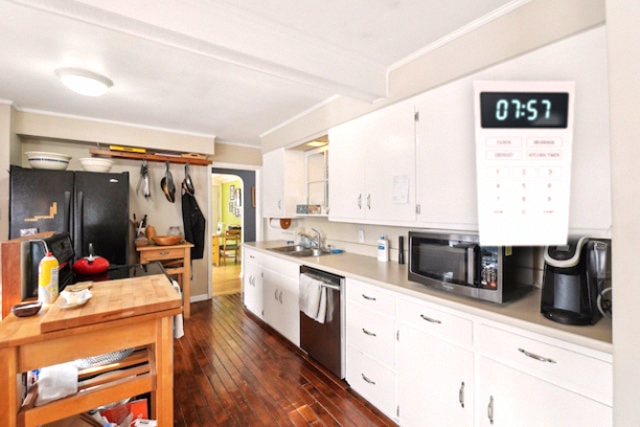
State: 7 h 57 min
